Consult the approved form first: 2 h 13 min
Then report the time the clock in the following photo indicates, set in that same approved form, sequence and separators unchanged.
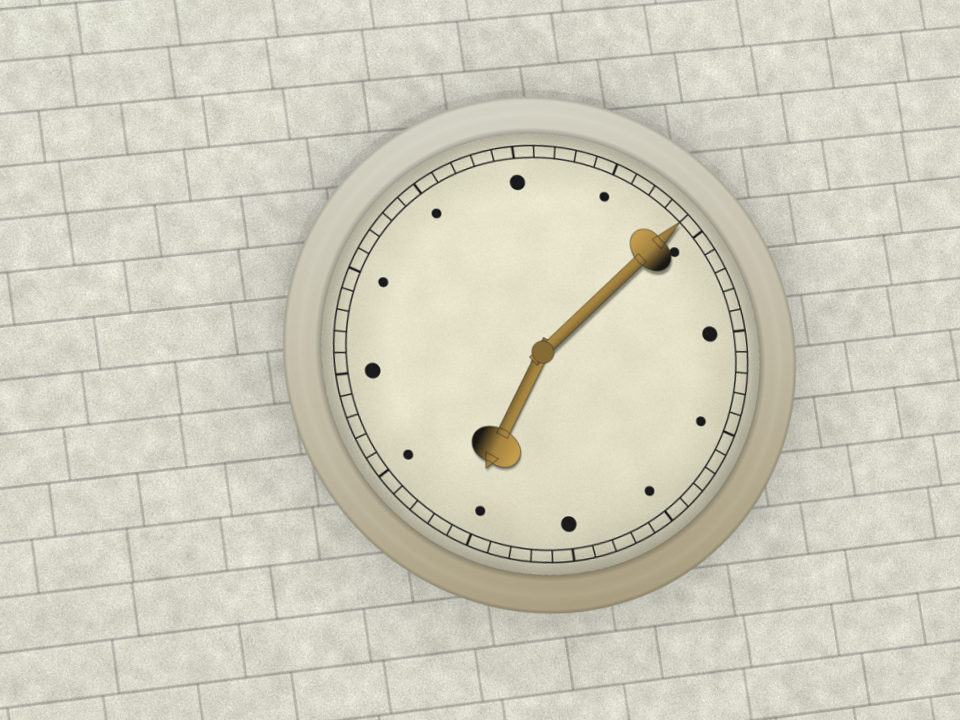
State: 7 h 09 min
